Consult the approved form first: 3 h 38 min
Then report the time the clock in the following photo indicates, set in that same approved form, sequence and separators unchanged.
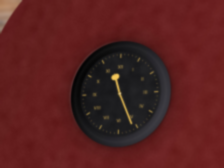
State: 11 h 26 min
